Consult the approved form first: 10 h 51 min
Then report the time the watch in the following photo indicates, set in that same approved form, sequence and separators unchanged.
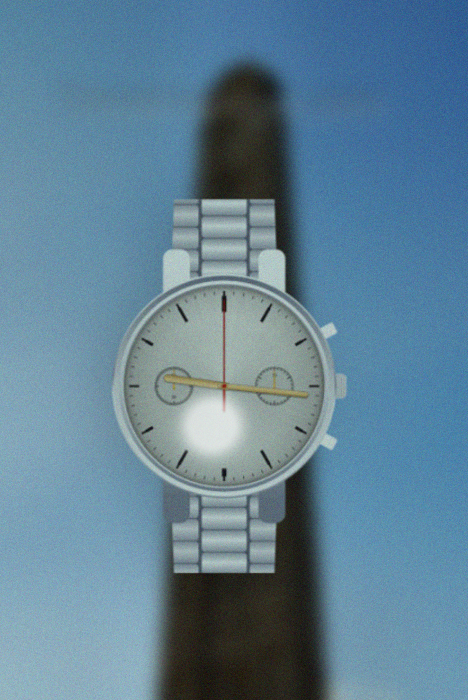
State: 9 h 16 min
